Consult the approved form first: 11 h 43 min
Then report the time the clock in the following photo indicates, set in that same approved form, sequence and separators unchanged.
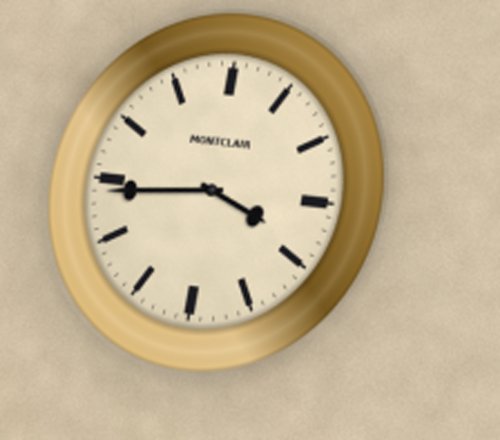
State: 3 h 44 min
